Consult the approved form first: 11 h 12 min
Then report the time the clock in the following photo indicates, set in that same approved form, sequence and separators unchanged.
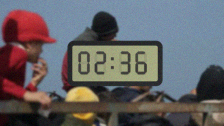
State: 2 h 36 min
